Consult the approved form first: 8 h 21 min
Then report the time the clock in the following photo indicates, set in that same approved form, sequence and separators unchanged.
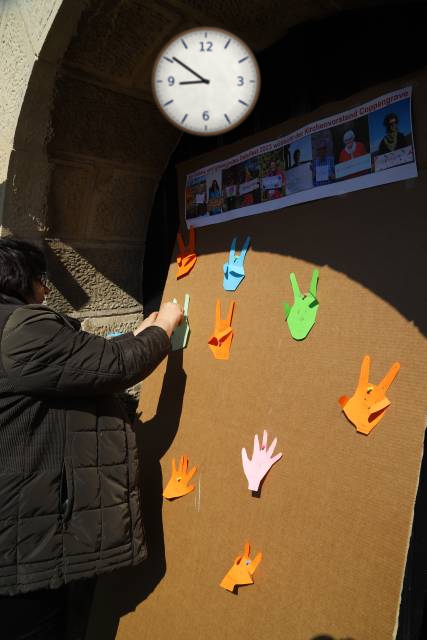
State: 8 h 51 min
